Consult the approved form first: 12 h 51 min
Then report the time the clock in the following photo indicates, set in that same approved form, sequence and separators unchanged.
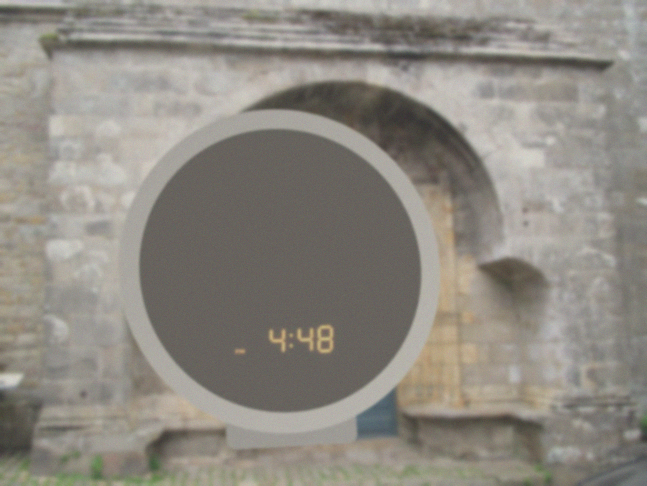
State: 4 h 48 min
